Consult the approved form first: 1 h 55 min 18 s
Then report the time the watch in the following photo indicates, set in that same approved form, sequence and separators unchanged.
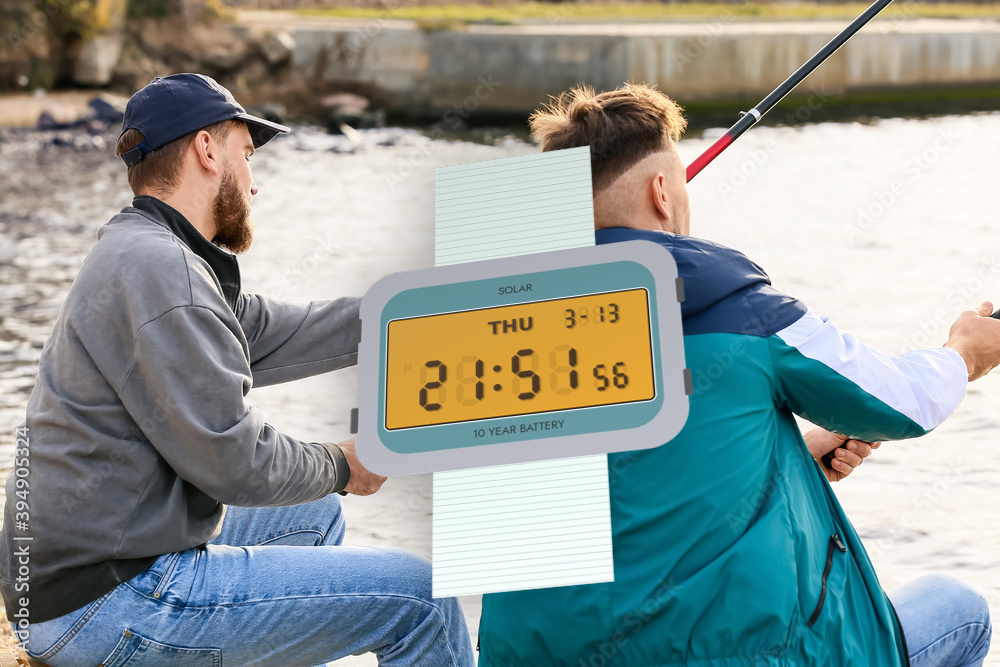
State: 21 h 51 min 56 s
